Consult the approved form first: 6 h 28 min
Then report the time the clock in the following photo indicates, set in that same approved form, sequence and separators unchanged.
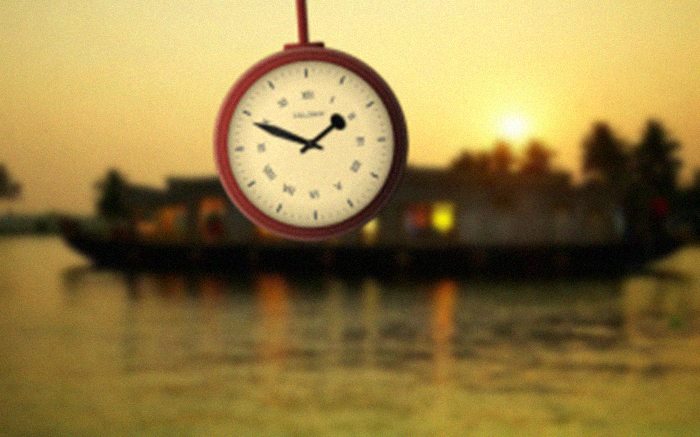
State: 1 h 49 min
